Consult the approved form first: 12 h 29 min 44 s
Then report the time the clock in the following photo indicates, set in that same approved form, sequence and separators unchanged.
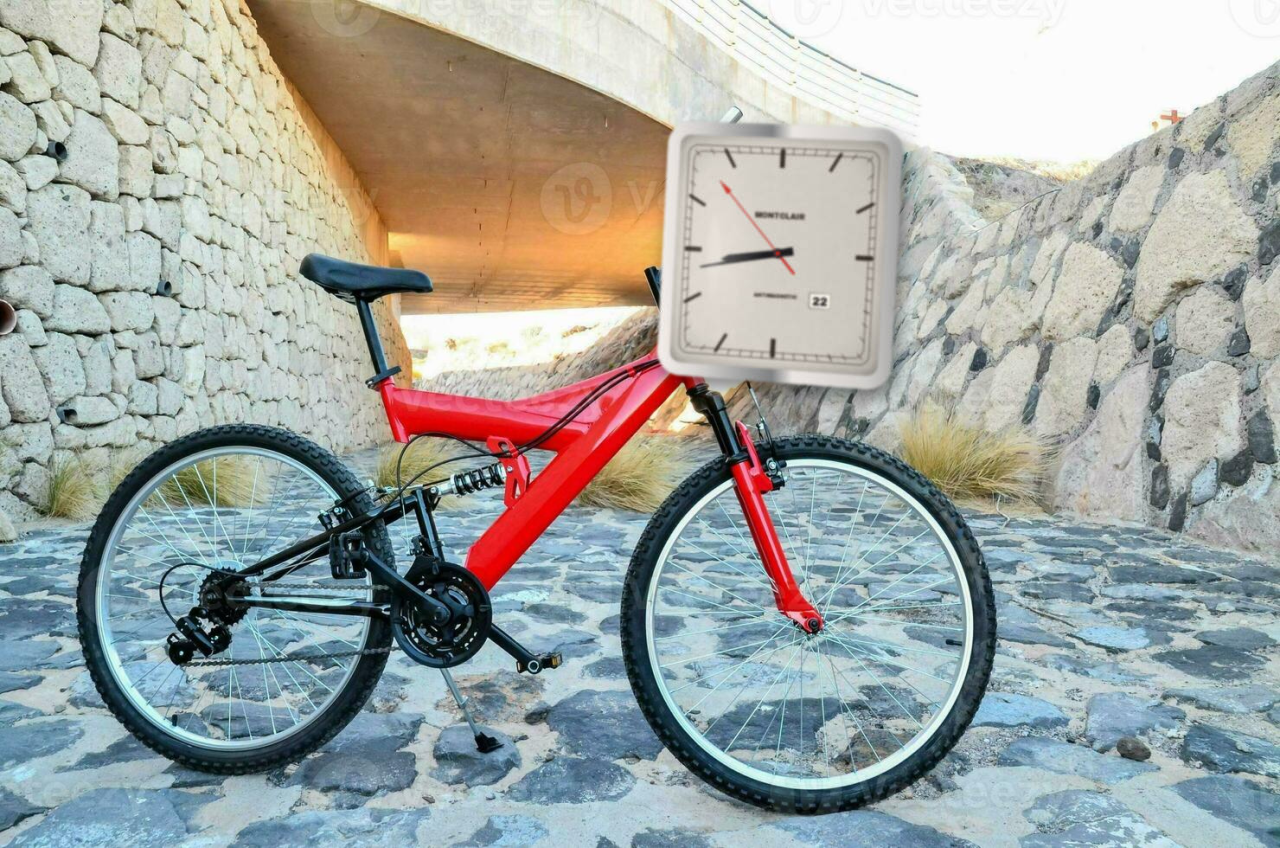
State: 8 h 42 min 53 s
